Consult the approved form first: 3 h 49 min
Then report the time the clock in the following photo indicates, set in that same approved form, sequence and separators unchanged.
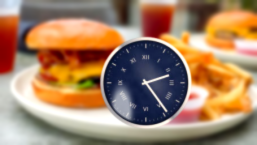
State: 2 h 24 min
